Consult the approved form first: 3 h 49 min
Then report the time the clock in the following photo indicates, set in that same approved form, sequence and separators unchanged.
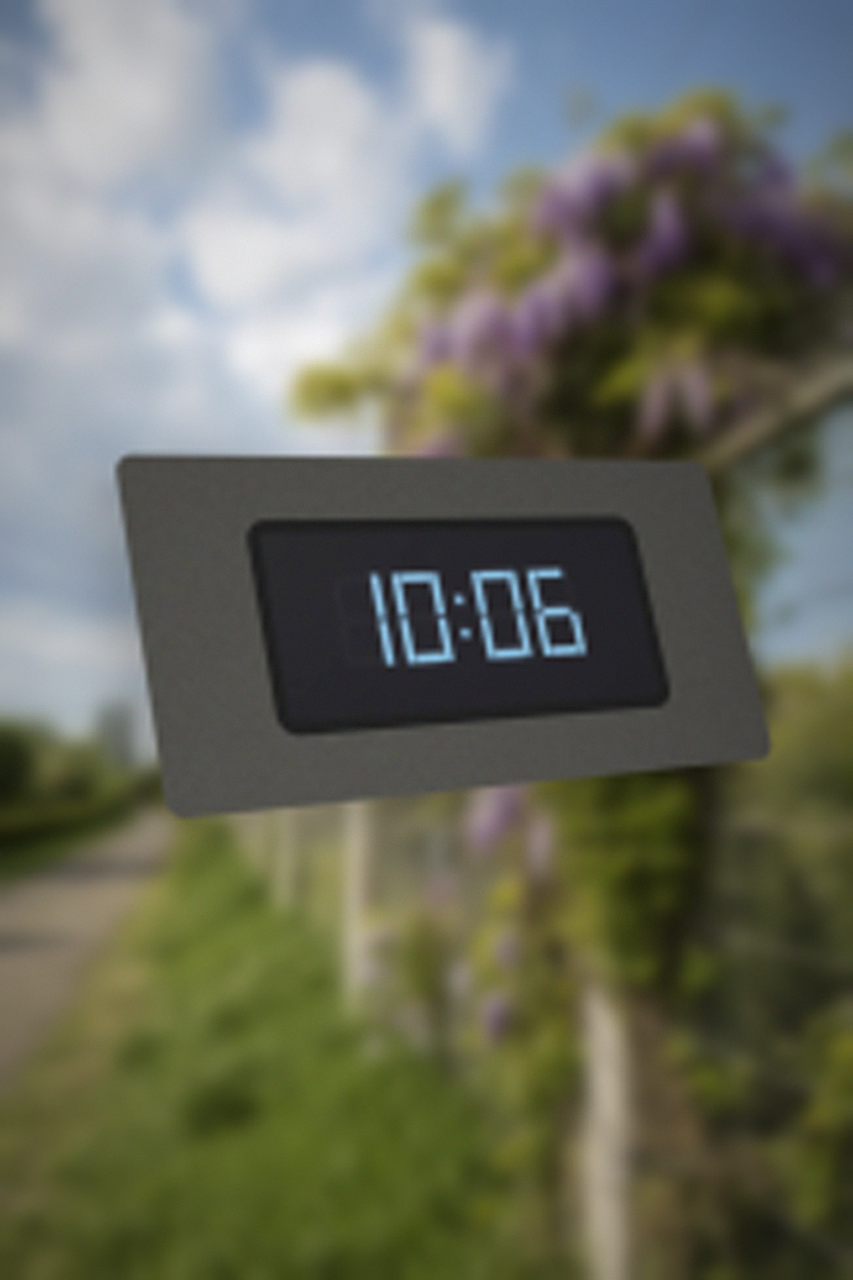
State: 10 h 06 min
